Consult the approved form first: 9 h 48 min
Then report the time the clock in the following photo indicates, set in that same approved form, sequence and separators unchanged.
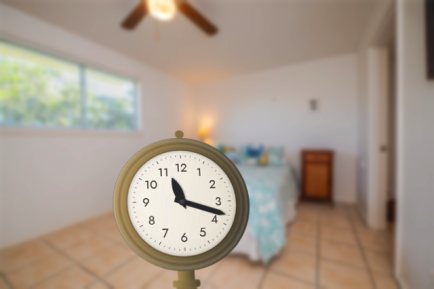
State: 11 h 18 min
